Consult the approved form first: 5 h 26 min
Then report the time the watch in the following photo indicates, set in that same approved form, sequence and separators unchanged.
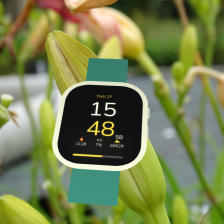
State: 15 h 48 min
